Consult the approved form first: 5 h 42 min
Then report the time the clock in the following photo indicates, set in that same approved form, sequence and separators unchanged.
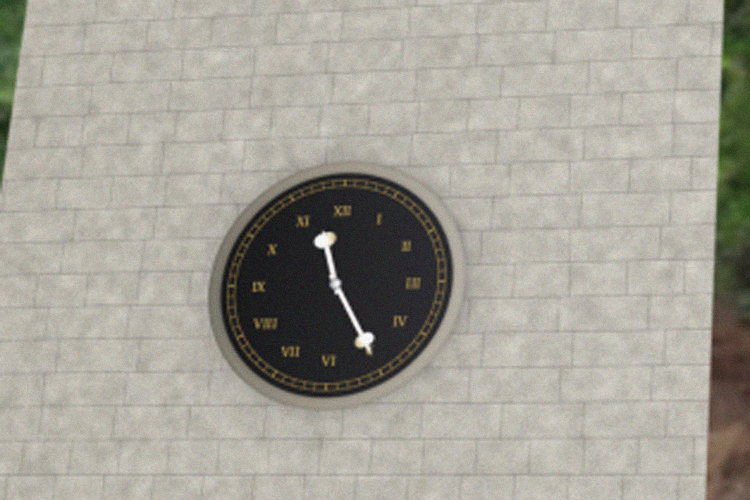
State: 11 h 25 min
